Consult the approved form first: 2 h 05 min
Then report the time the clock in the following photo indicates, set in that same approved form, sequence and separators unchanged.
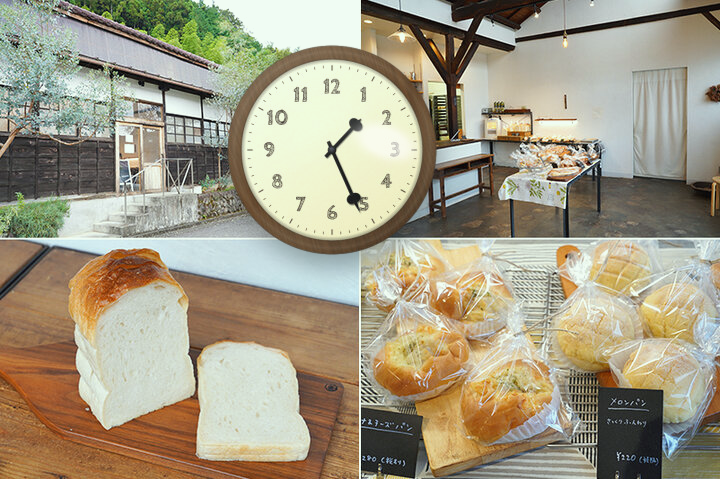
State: 1 h 26 min
